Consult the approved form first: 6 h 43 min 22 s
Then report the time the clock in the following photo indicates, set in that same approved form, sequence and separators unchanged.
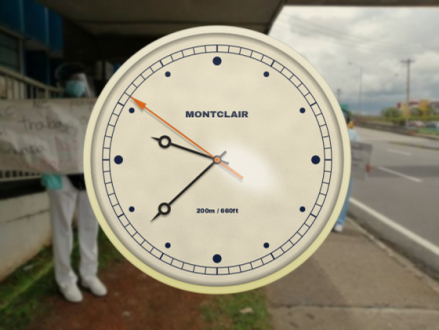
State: 9 h 37 min 51 s
